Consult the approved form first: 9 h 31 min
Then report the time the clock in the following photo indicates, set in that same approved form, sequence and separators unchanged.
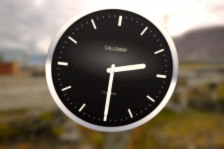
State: 2 h 30 min
